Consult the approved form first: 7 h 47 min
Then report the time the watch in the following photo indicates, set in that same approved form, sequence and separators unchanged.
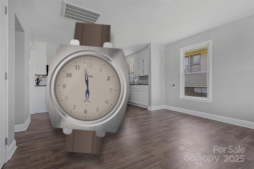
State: 5 h 58 min
